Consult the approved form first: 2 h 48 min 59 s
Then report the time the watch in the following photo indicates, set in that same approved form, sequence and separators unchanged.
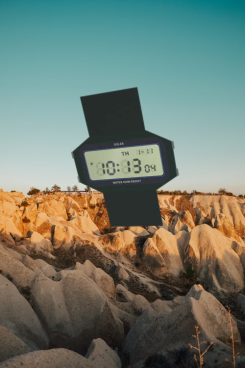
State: 10 h 13 min 04 s
